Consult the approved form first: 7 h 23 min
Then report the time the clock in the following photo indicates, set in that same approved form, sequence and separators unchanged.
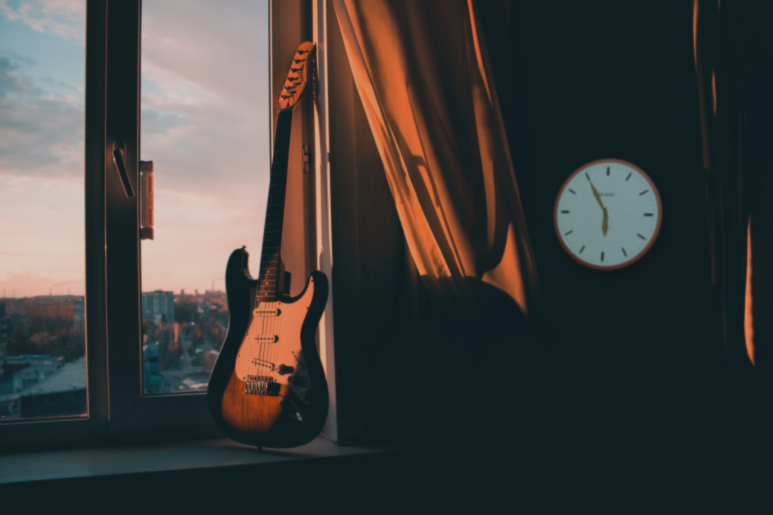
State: 5 h 55 min
